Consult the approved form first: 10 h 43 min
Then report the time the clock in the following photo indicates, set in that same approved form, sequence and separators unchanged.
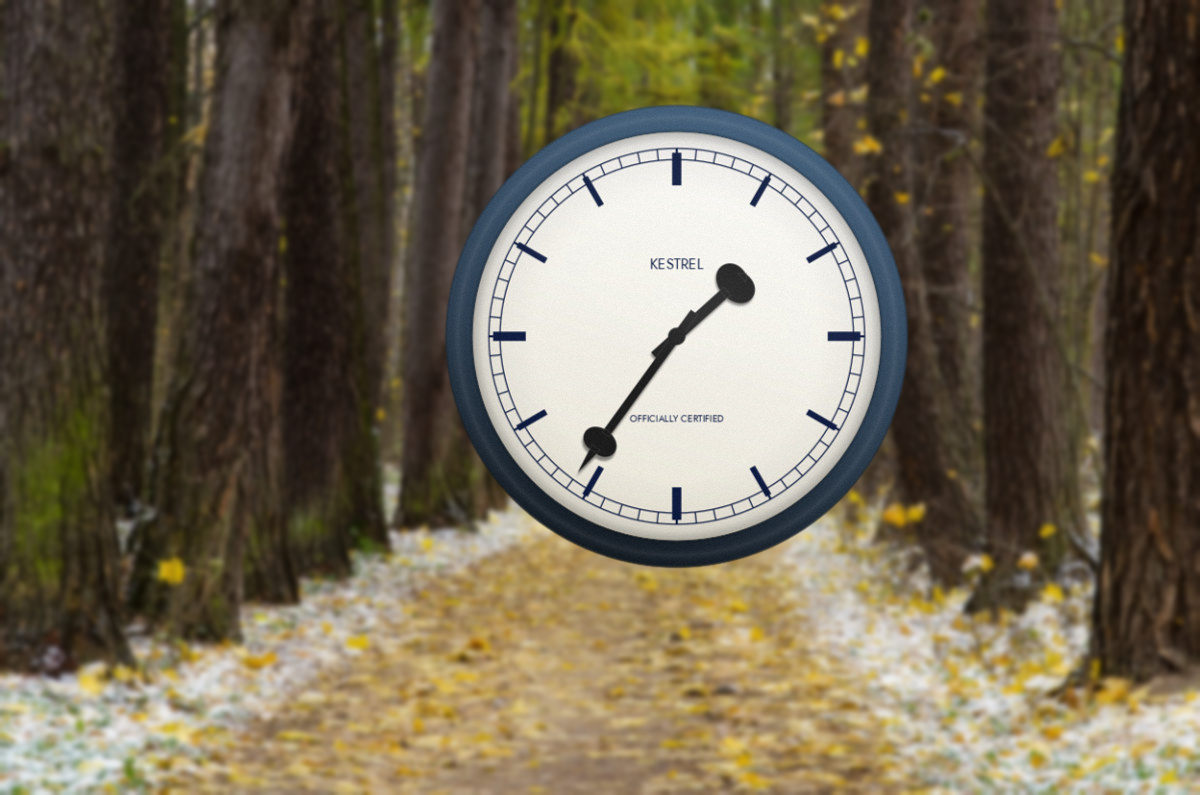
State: 1 h 36 min
